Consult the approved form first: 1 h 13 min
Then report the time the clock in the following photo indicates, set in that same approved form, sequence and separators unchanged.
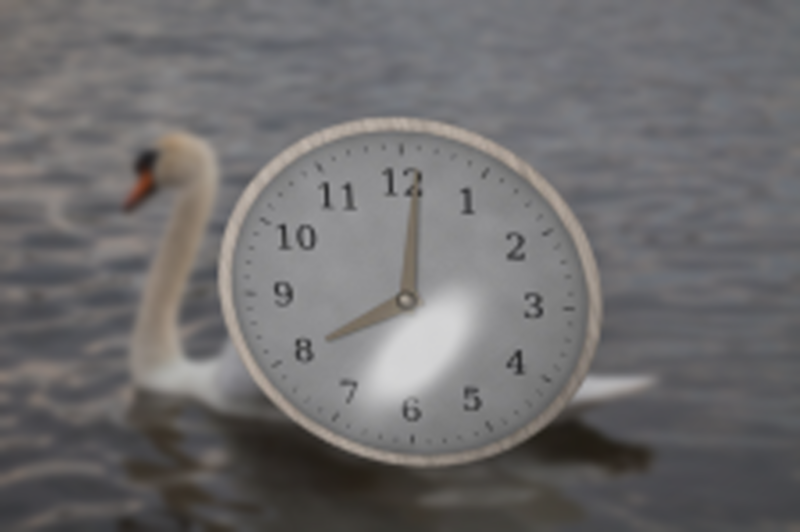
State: 8 h 01 min
